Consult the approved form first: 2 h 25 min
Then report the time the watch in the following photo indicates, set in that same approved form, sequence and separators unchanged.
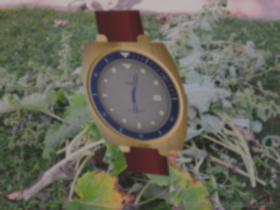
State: 6 h 03 min
